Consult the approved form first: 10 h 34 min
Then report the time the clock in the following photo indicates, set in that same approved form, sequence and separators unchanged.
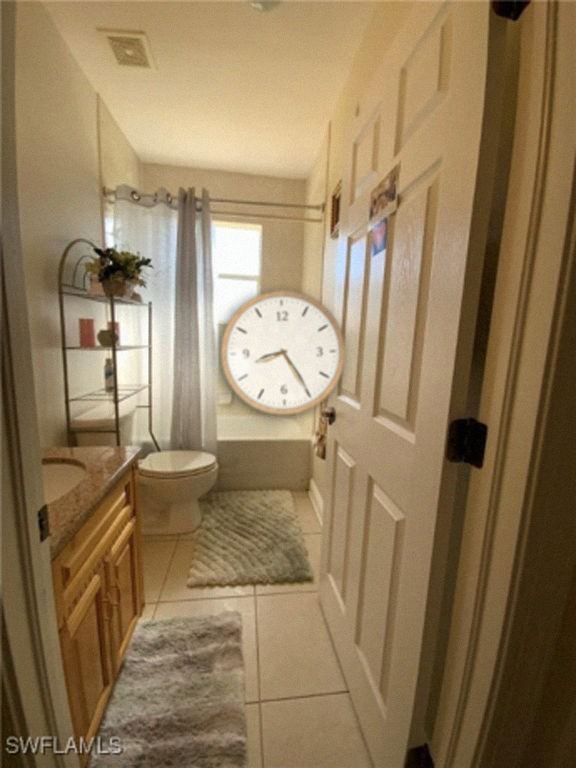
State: 8 h 25 min
